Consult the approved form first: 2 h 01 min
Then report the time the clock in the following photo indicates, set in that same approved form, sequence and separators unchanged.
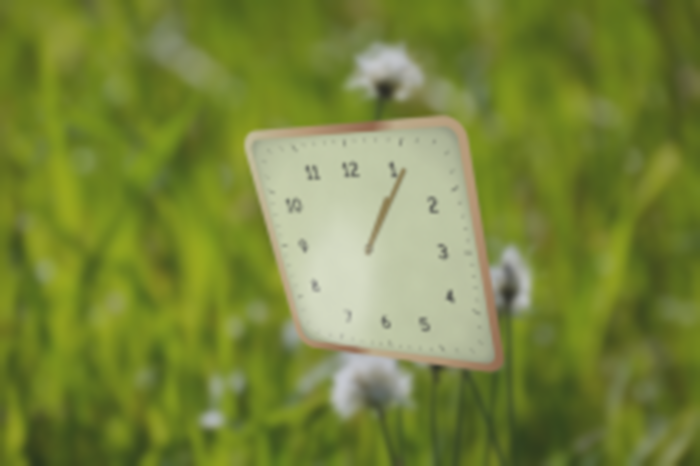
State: 1 h 06 min
